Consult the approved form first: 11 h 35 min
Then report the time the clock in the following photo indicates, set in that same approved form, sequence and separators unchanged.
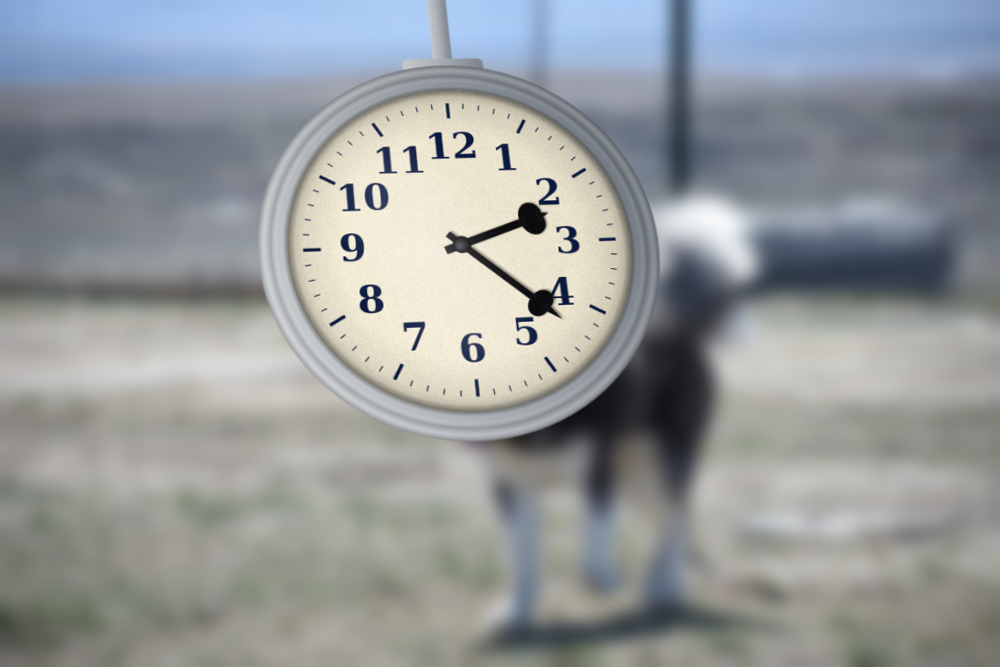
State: 2 h 22 min
